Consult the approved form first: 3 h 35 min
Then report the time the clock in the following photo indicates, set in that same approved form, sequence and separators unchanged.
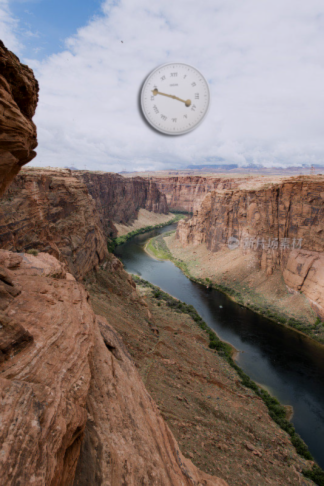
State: 3 h 48 min
